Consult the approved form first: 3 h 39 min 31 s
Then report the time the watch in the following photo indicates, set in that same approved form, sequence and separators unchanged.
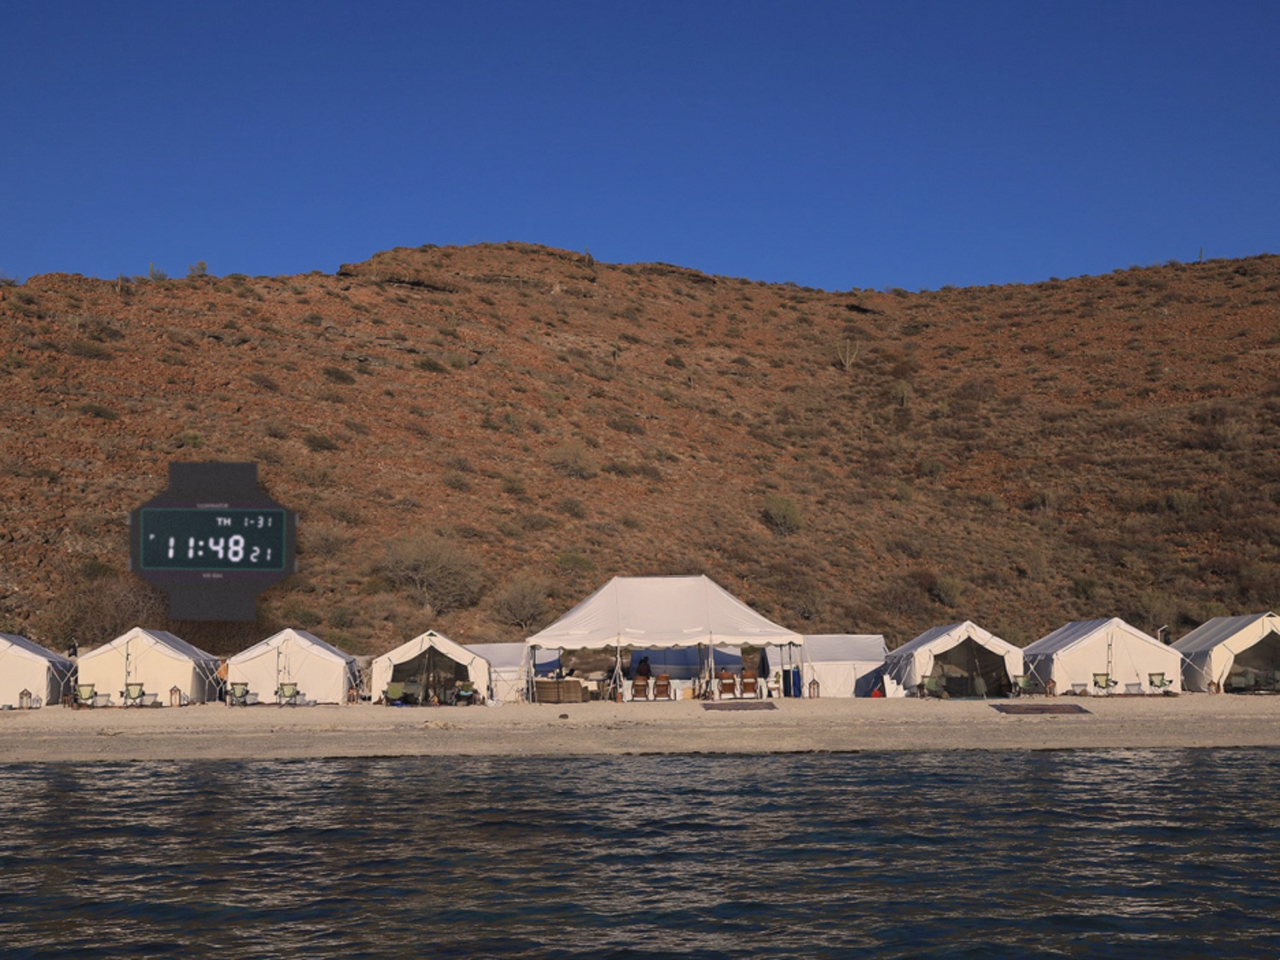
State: 11 h 48 min 21 s
